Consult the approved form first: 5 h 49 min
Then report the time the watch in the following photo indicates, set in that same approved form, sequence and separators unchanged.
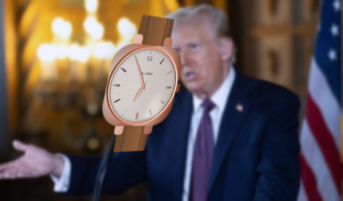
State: 6 h 55 min
